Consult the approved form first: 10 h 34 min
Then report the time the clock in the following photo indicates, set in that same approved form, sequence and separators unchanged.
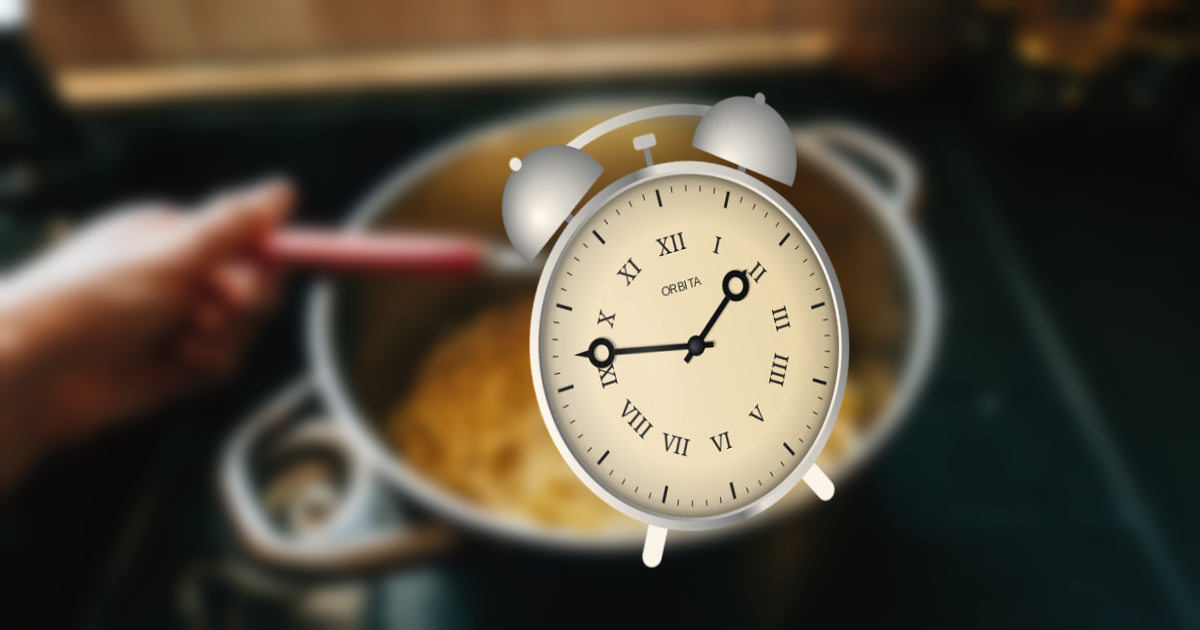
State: 1 h 47 min
